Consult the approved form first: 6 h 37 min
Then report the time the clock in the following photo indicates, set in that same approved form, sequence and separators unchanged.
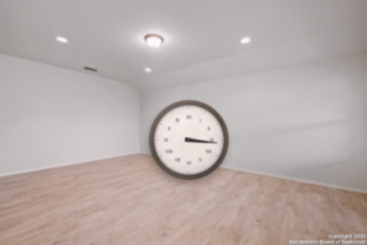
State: 3 h 16 min
